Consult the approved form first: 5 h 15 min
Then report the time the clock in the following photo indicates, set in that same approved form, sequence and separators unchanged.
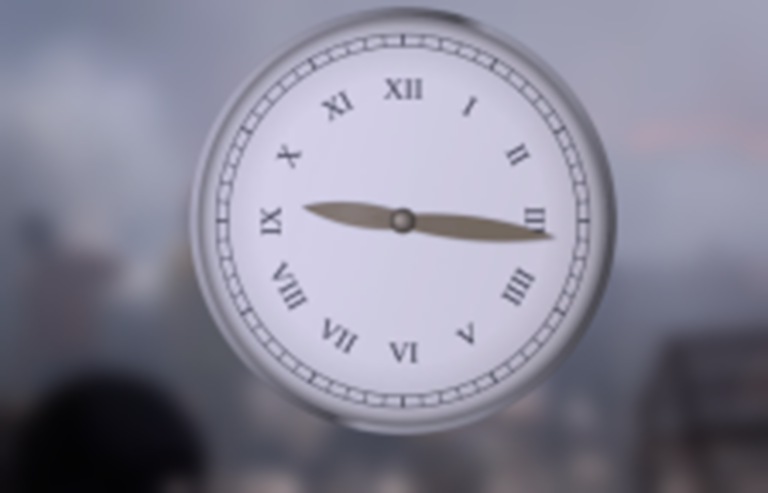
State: 9 h 16 min
